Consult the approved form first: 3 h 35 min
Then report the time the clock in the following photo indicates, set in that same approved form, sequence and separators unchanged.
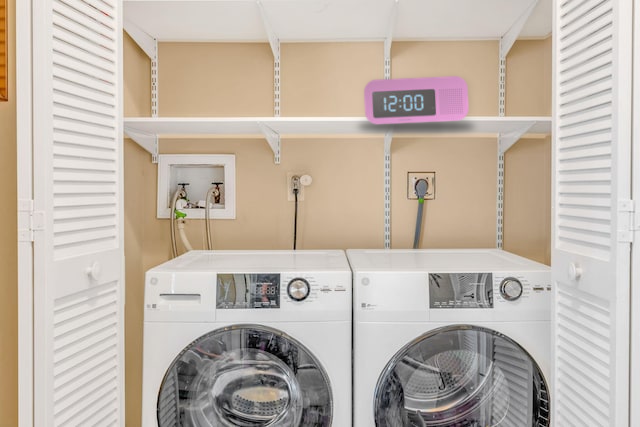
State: 12 h 00 min
